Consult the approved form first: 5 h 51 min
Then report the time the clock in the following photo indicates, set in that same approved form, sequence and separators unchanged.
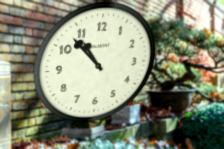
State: 10 h 53 min
